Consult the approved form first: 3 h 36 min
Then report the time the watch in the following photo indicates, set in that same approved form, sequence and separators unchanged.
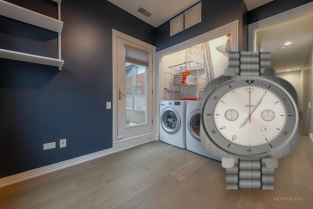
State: 7 h 05 min
